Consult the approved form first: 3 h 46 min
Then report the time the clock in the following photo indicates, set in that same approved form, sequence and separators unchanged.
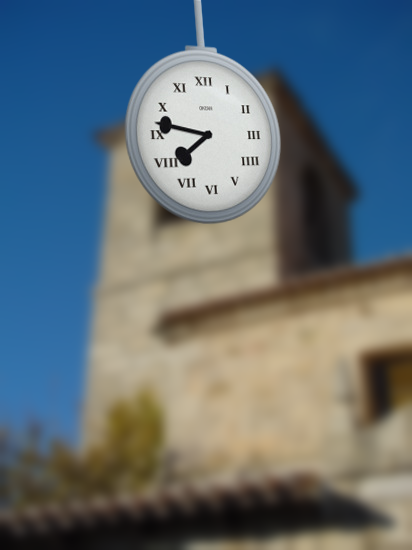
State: 7 h 47 min
